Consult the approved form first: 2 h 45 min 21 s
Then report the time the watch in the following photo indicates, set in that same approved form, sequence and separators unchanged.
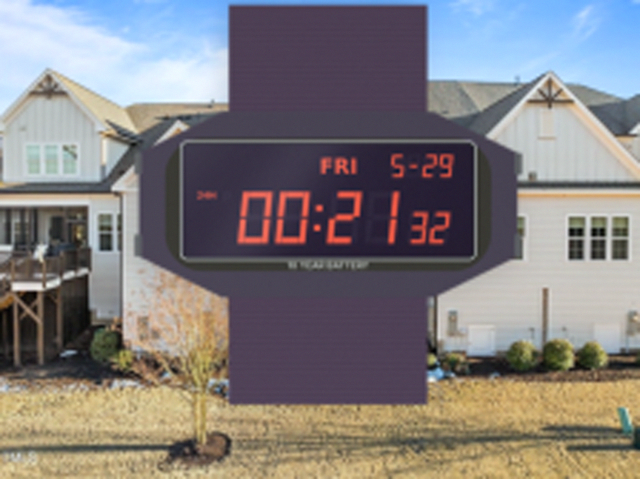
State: 0 h 21 min 32 s
